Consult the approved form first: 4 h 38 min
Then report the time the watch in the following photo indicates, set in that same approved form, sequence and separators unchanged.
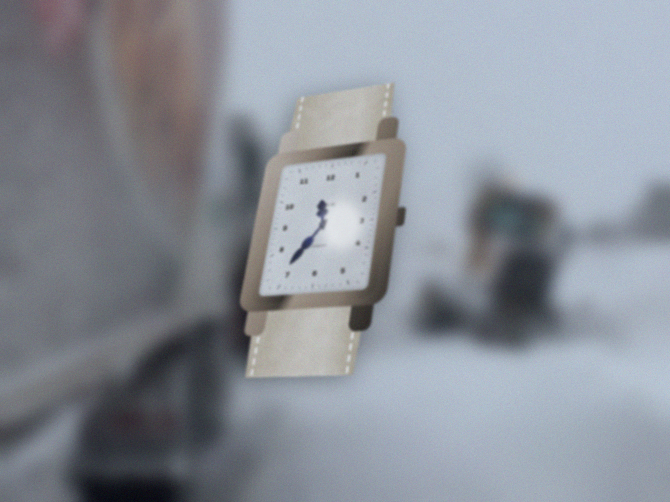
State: 11 h 36 min
